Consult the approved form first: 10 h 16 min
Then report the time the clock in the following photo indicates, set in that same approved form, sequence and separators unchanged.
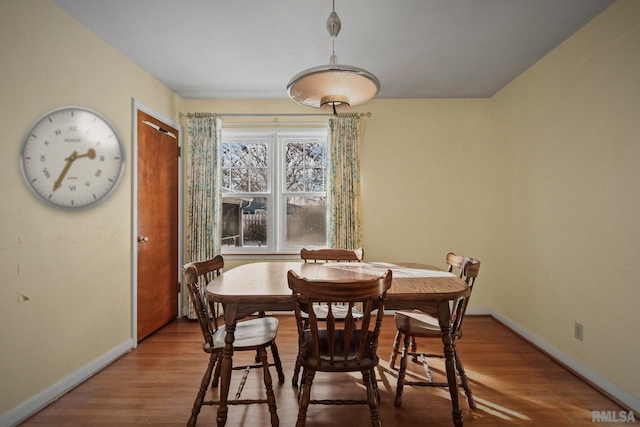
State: 2 h 35 min
